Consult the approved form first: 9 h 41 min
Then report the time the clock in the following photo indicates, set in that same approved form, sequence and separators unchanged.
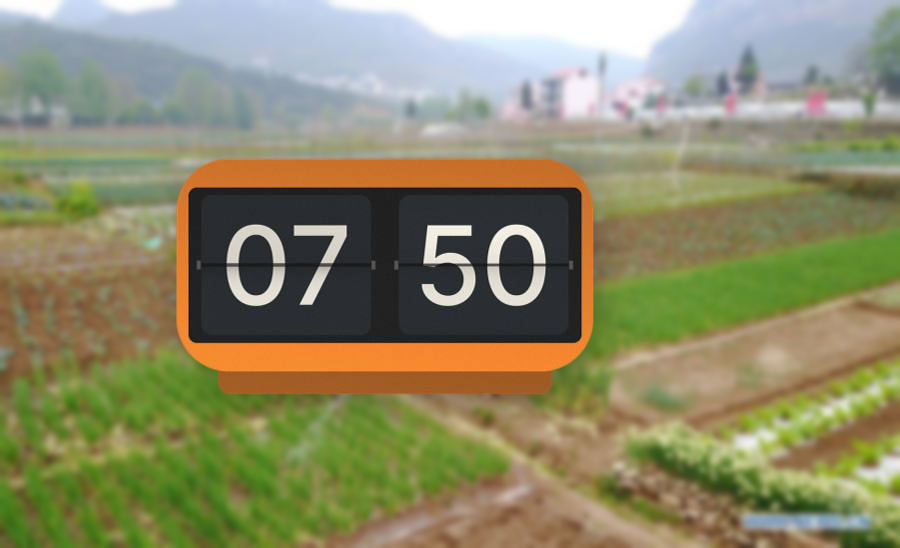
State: 7 h 50 min
